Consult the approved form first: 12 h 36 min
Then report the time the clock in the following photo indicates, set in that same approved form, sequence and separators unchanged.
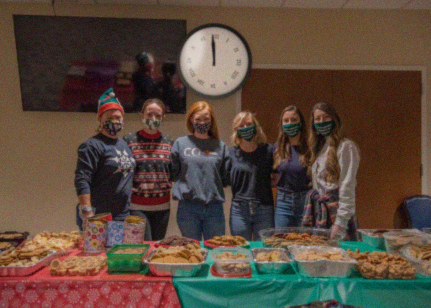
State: 11 h 59 min
